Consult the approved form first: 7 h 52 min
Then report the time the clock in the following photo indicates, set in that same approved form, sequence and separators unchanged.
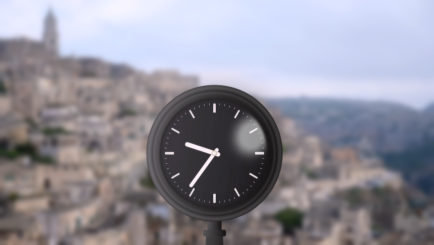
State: 9 h 36 min
